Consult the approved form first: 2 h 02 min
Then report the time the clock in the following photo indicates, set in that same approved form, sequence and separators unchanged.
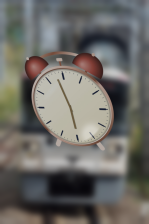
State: 5 h 58 min
